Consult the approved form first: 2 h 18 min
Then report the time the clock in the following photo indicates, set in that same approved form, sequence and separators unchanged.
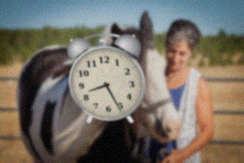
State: 8 h 26 min
